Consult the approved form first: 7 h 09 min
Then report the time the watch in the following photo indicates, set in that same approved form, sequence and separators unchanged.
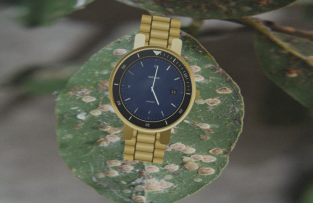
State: 5 h 01 min
